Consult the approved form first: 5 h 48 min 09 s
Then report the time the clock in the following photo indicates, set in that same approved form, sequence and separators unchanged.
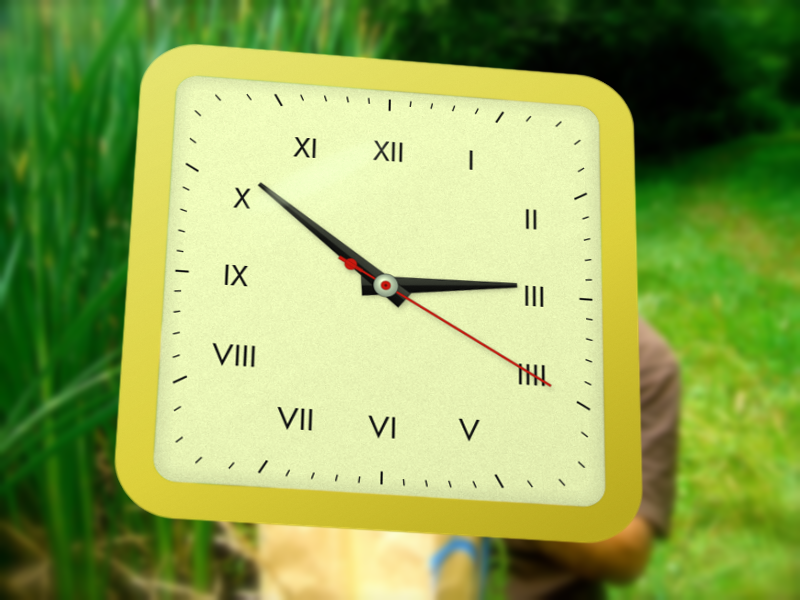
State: 2 h 51 min 20 s
